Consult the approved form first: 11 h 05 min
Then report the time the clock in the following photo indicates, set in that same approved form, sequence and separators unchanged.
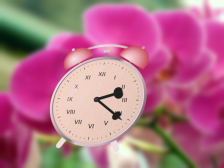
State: 2 h 21 min
